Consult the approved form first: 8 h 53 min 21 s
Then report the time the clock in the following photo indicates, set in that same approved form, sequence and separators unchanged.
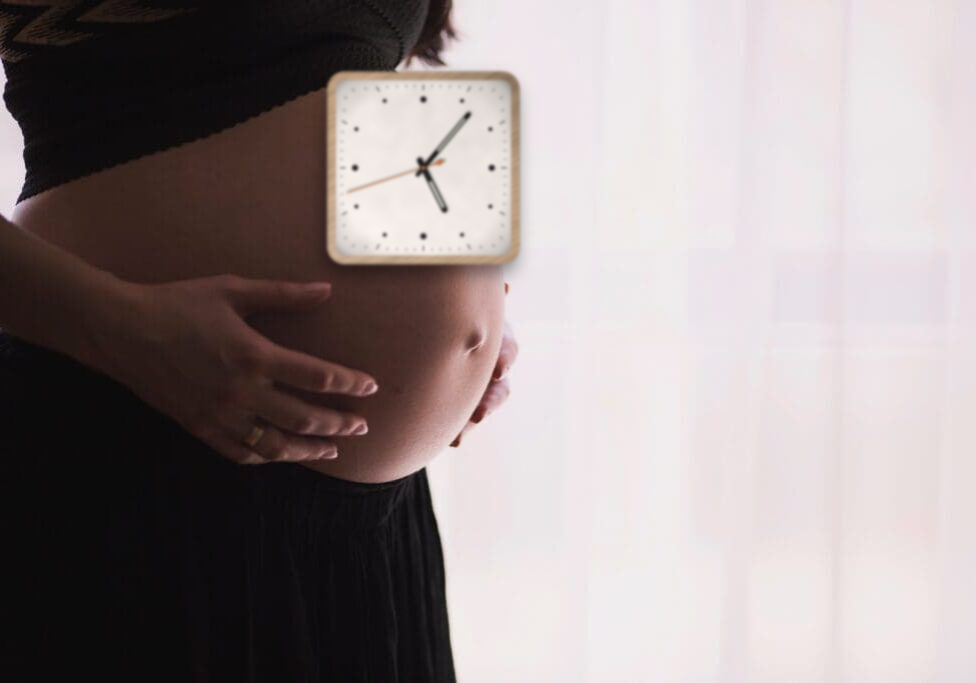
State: 5 h 06 min 42 s
